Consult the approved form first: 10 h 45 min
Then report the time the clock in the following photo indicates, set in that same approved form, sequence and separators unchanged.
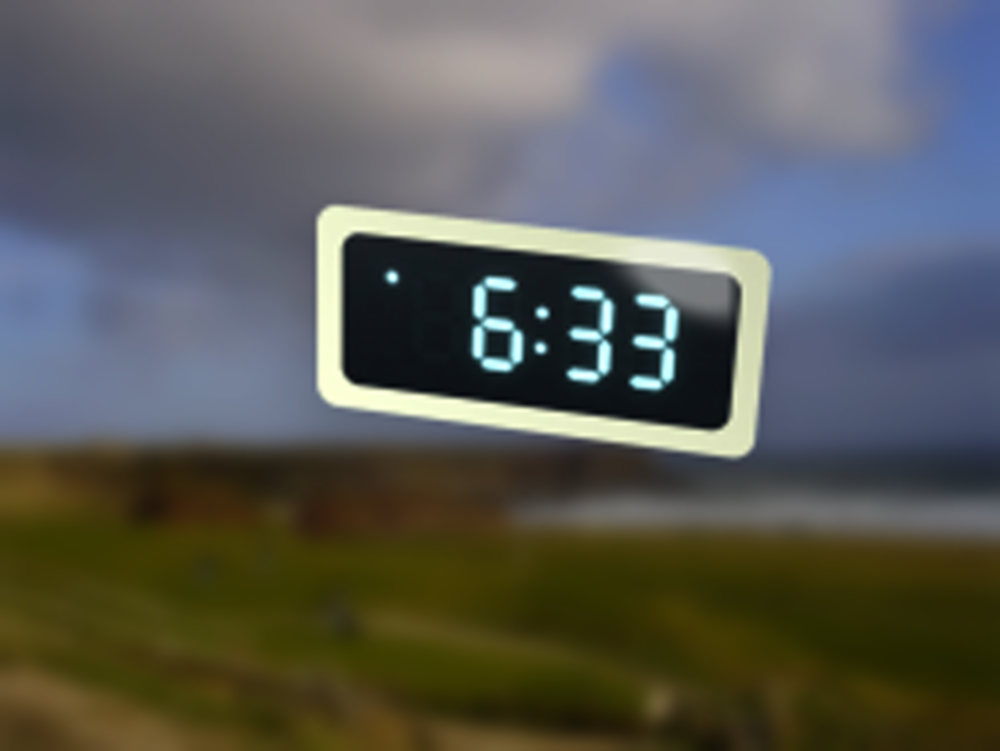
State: 6 h 33 min
